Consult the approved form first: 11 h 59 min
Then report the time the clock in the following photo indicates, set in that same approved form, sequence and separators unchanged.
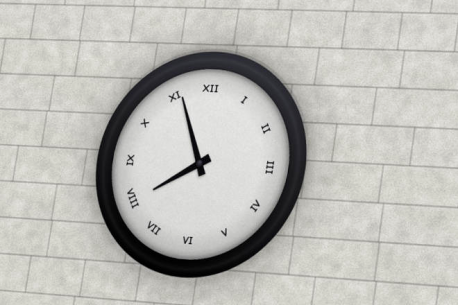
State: 7 h 56 min
